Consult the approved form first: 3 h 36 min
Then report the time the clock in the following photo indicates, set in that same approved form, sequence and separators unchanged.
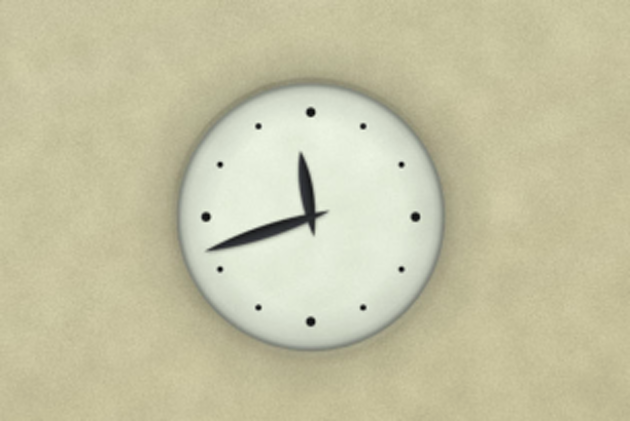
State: 11 h 42 min
